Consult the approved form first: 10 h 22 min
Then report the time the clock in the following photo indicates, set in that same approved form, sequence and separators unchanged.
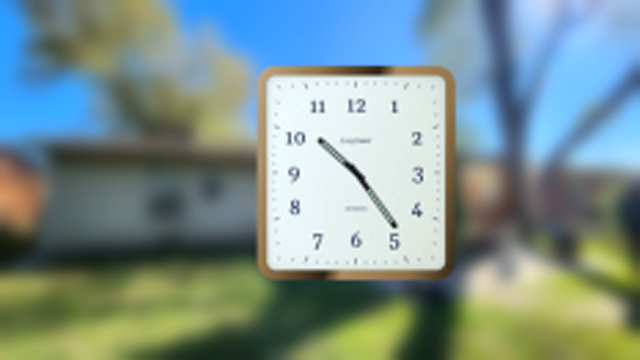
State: 10 h 24 min
